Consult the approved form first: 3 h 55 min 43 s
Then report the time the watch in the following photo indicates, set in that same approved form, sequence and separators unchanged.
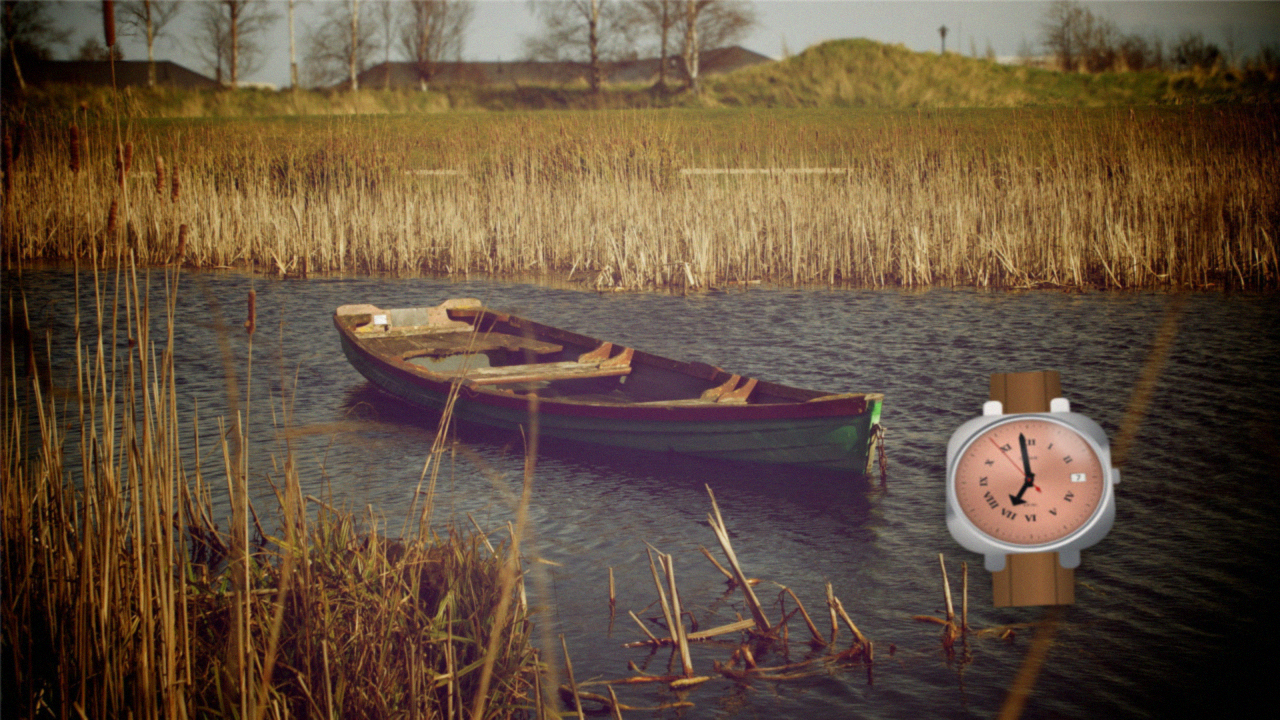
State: 6 h 58 min 54 s
